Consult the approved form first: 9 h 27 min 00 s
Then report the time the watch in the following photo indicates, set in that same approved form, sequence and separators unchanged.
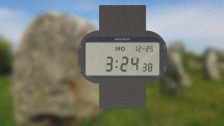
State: 3 h 24 min 38 s
